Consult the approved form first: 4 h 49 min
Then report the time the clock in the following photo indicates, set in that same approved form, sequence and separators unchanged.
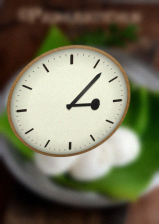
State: 3 h 07 min
